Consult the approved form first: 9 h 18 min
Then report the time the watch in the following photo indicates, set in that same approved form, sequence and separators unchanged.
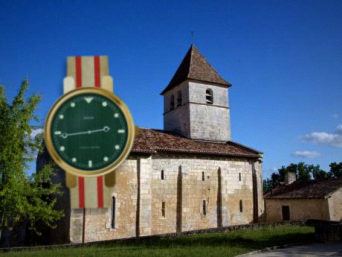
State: 2 h 44 min
